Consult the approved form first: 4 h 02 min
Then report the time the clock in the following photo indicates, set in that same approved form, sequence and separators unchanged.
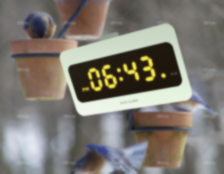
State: 6 h 43 min
